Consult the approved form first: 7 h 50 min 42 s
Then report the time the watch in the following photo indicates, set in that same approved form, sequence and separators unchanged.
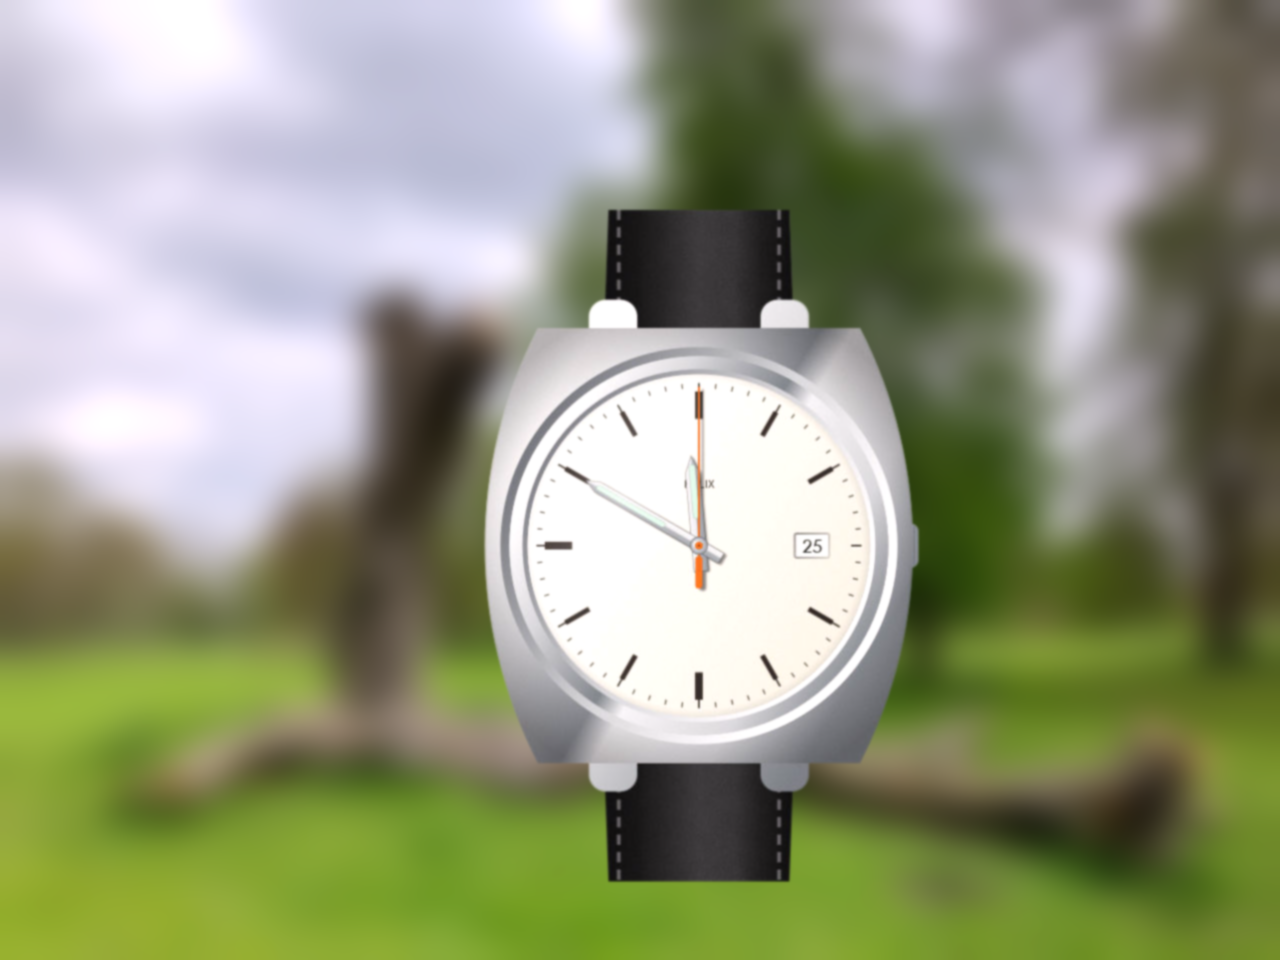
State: 11 h 50 min 00 s
